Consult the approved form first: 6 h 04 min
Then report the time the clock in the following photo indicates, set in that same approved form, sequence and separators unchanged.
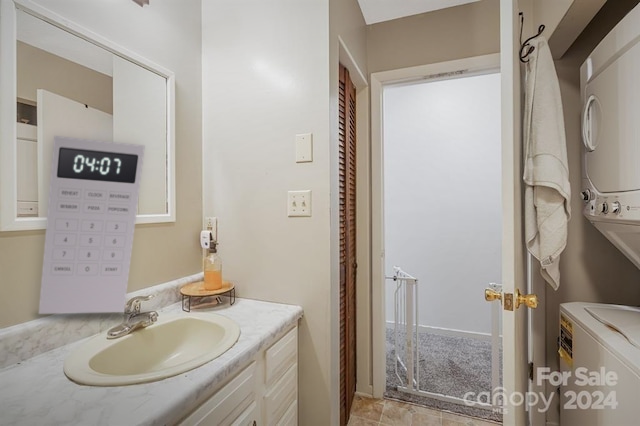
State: 4 h 07 min
